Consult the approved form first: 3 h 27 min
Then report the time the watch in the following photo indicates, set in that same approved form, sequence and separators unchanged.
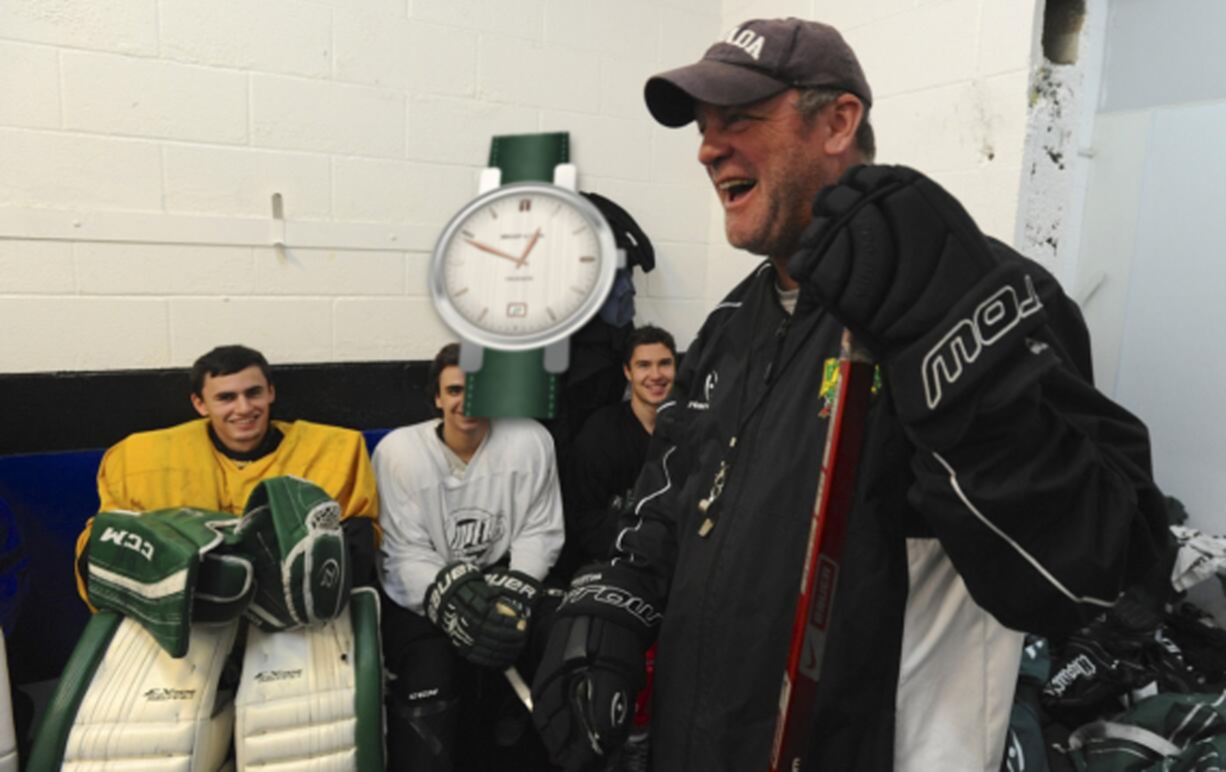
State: 12 h 49 min
